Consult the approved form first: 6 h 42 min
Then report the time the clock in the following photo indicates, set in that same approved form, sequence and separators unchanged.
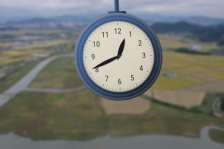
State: 12 h 41 min
